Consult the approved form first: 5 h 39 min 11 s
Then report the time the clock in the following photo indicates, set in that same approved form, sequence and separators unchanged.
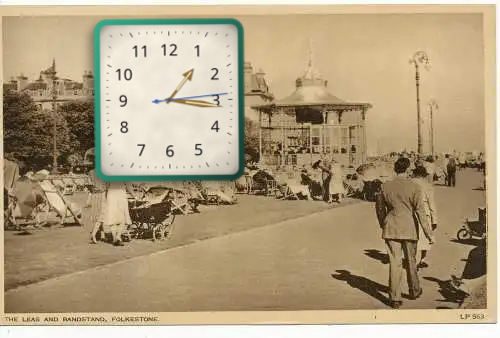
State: 1 h 16 min 14 s
